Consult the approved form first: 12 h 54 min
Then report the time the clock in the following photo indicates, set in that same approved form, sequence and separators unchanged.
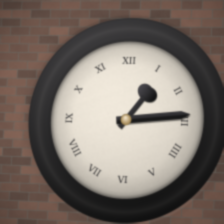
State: 1 h 14 min
